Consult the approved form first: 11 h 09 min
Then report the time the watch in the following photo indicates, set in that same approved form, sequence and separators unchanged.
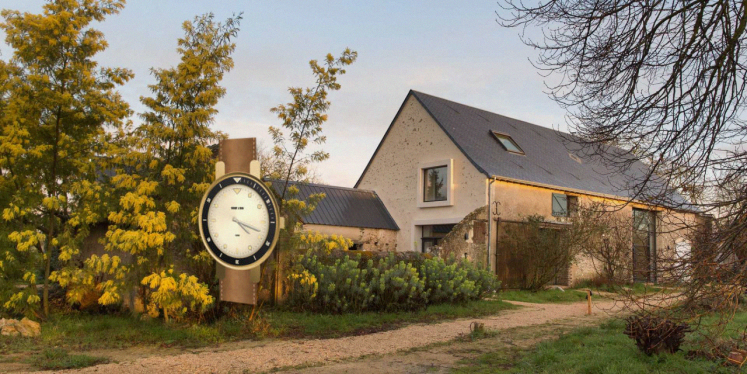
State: 4 h 18 min
